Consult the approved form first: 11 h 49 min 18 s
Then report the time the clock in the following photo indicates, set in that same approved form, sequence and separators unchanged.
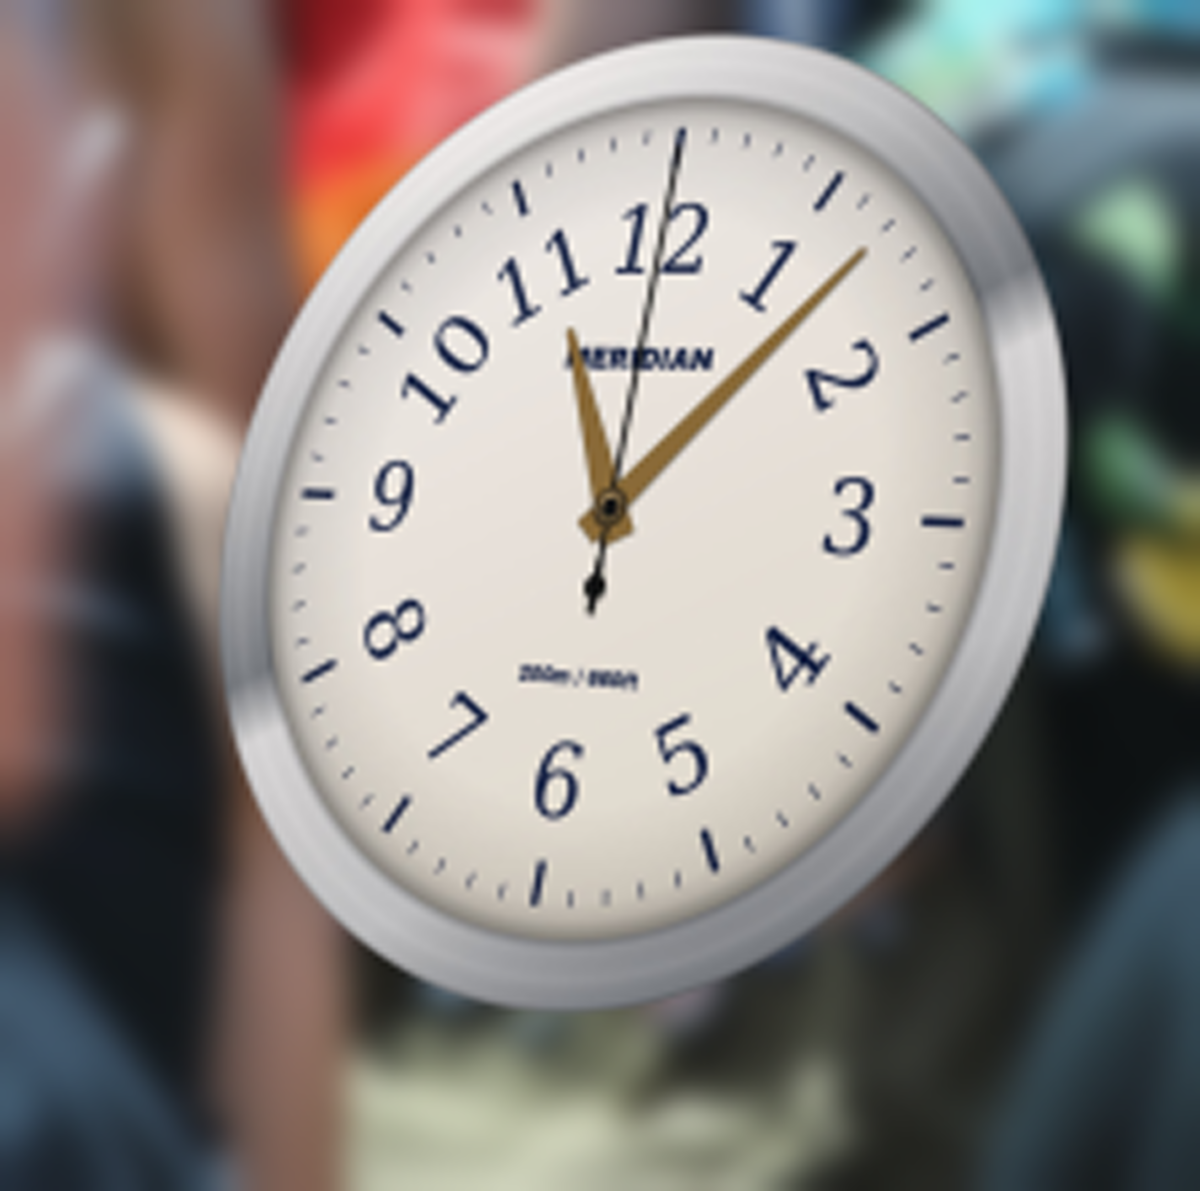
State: 11 h 07 min 00 s
